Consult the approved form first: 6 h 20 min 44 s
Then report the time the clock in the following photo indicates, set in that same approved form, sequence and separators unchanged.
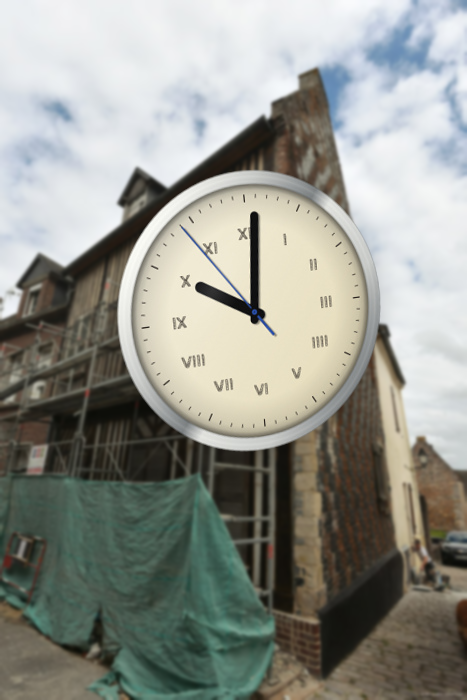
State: 10 h 00 min 54 s
